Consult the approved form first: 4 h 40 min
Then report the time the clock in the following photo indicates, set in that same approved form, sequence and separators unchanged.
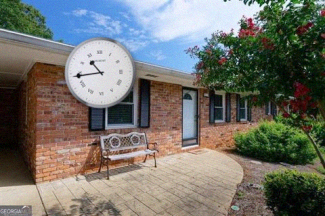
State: 10 h 44 min
